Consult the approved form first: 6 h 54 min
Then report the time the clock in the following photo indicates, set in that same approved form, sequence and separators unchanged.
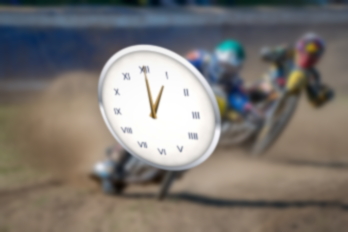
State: 1 h 00 min
